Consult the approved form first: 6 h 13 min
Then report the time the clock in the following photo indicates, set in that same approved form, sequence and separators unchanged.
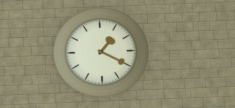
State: 1 h 20 min
